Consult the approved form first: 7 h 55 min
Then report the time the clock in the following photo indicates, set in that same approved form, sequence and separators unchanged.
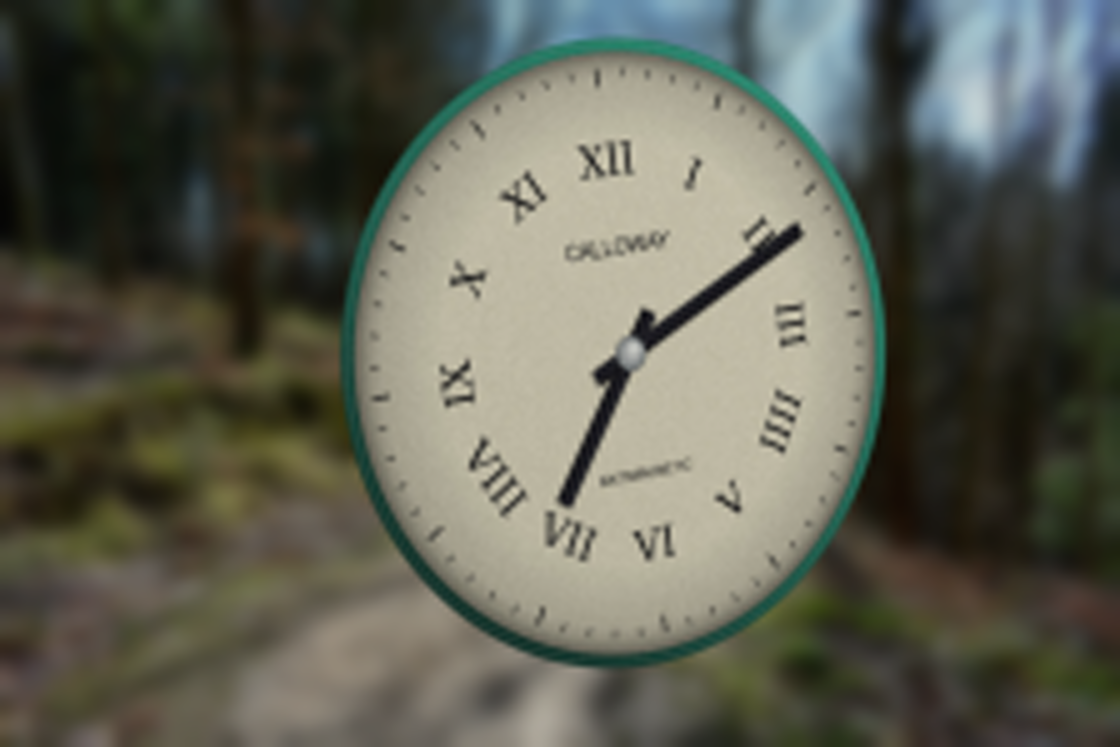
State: 7 h 11 min
